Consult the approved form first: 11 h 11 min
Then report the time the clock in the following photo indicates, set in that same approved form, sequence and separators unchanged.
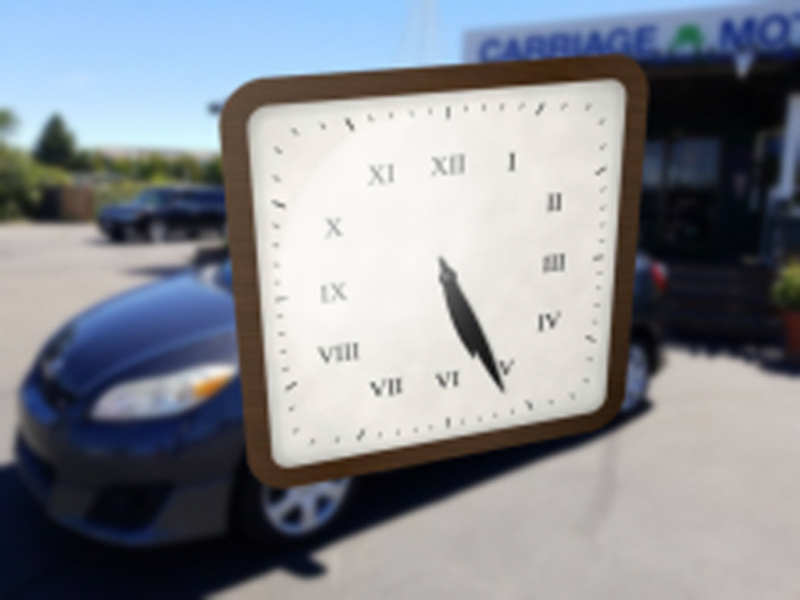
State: 5 h 26 min
